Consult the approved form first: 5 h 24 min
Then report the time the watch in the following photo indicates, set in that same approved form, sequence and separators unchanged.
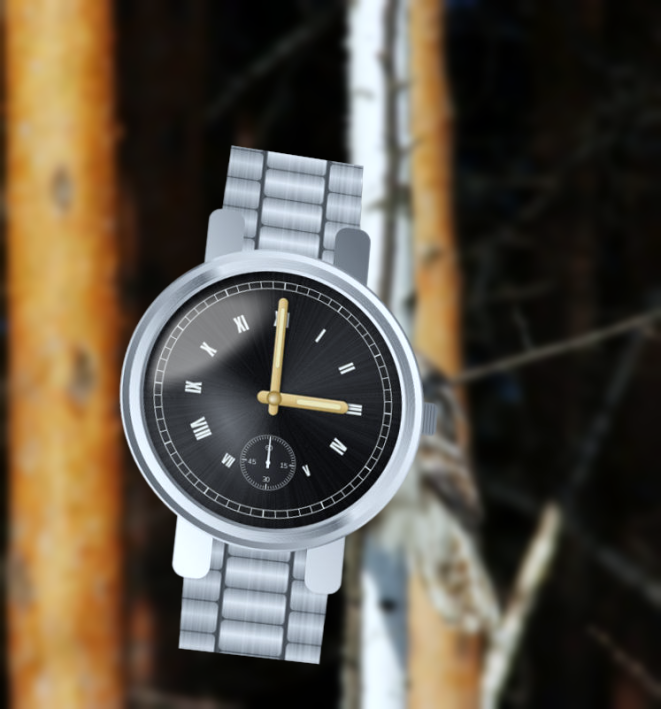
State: 3 h 00 min
